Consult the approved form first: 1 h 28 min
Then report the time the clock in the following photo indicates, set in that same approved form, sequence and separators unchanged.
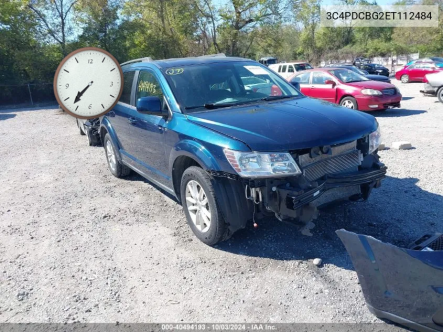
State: 7 h 37 min
